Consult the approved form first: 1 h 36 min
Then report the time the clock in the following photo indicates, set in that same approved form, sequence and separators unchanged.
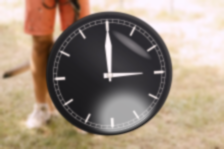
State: 3 h 00 min
